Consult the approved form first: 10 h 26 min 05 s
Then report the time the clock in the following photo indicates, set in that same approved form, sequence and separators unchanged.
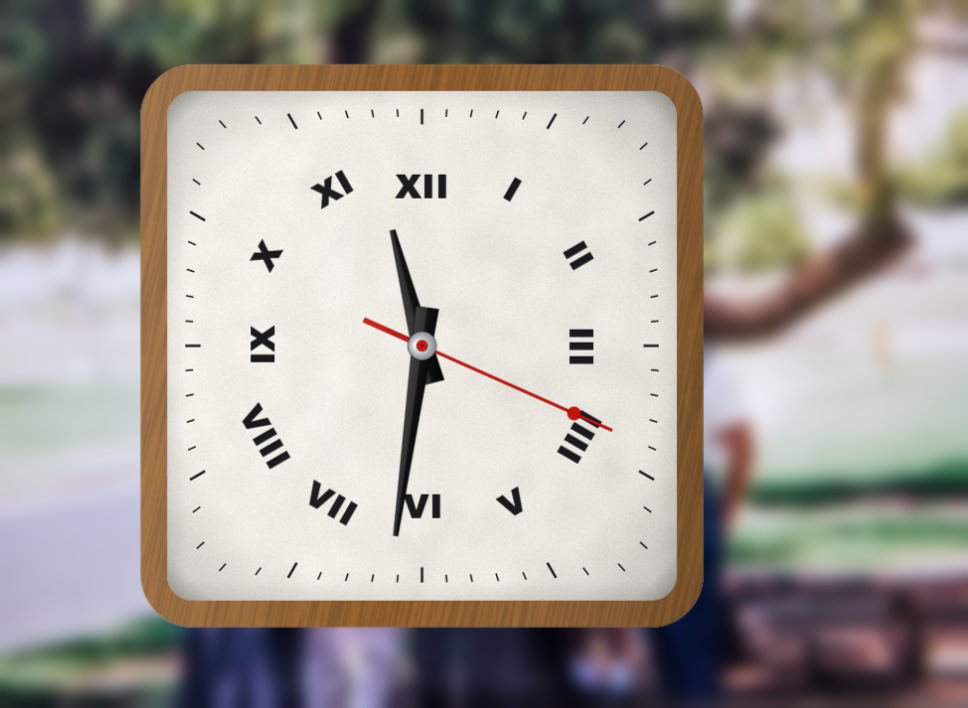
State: 11 h 31 min 19 s
